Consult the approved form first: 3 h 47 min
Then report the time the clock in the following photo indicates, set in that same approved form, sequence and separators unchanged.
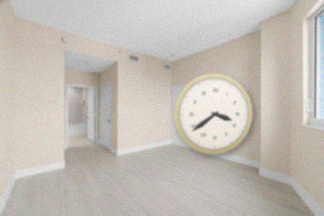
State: 3 h 39 min
